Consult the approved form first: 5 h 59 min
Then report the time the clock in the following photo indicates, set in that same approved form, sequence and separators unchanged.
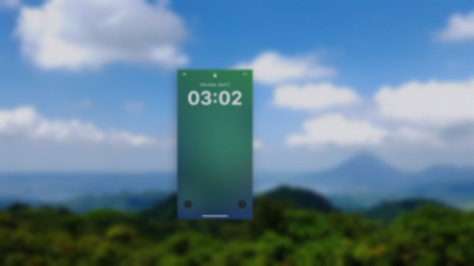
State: 3 h 02 min
